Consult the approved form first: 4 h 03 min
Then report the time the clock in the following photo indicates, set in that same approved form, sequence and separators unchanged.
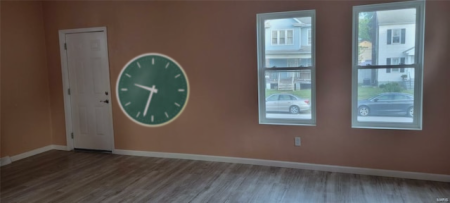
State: 9 h 33 min
